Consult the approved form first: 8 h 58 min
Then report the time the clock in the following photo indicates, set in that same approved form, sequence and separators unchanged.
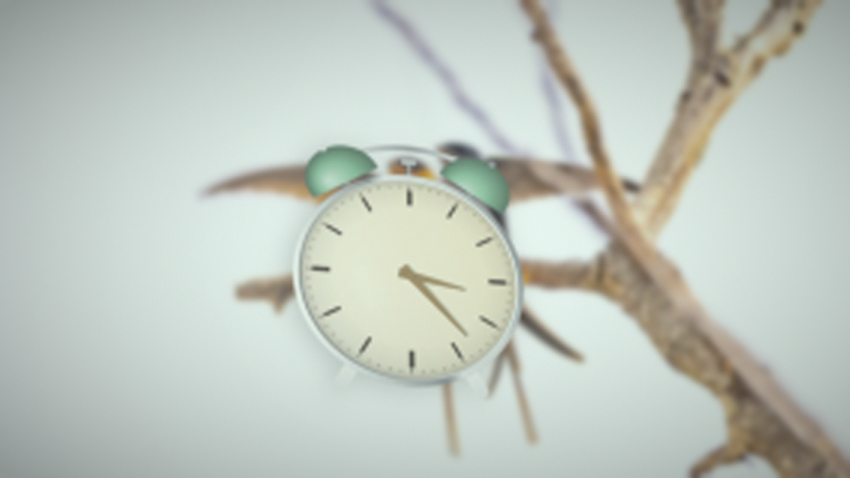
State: 3 h 23 min
